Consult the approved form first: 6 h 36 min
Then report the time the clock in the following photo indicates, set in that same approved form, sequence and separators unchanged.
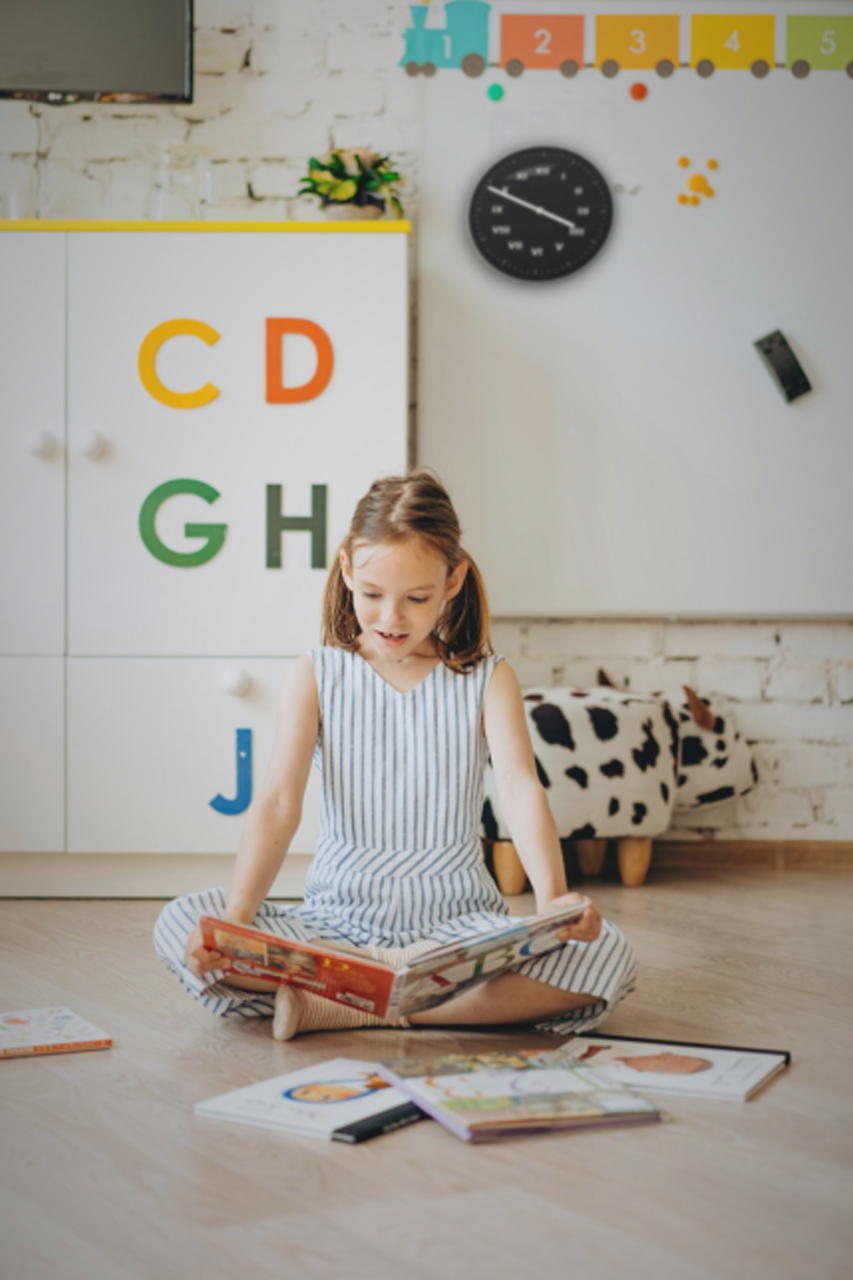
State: 3 h 49 min
